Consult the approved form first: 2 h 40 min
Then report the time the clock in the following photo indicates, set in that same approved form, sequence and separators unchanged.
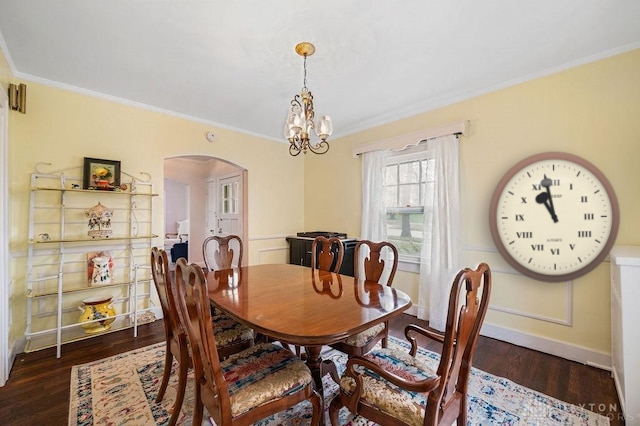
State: 10 h 58 min
